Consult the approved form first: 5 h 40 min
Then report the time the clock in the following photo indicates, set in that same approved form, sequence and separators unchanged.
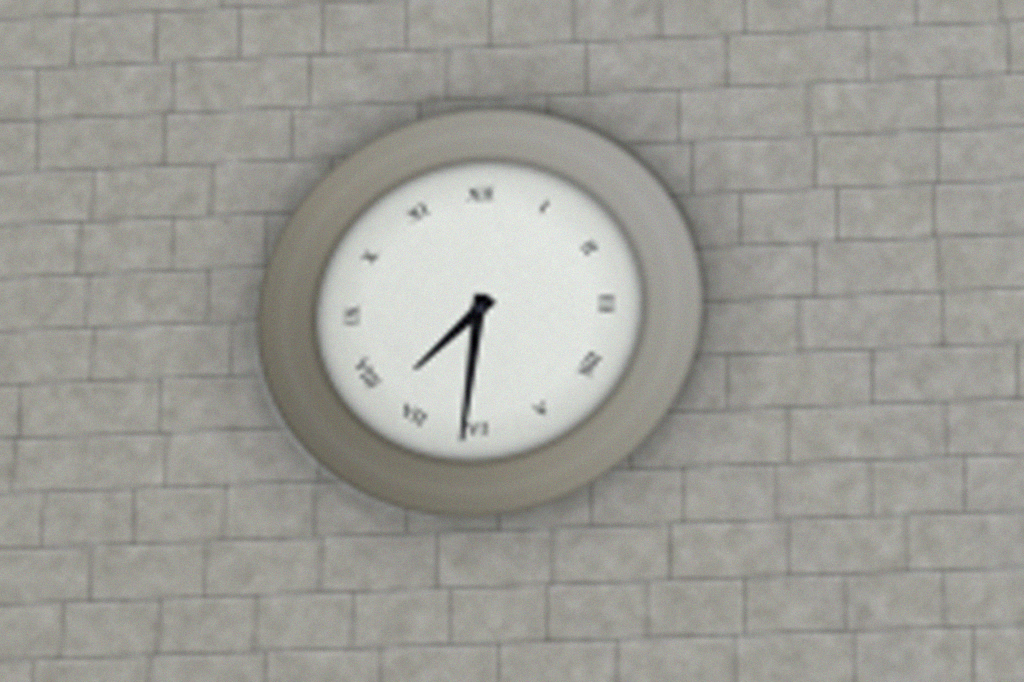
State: 7 h 31 min
